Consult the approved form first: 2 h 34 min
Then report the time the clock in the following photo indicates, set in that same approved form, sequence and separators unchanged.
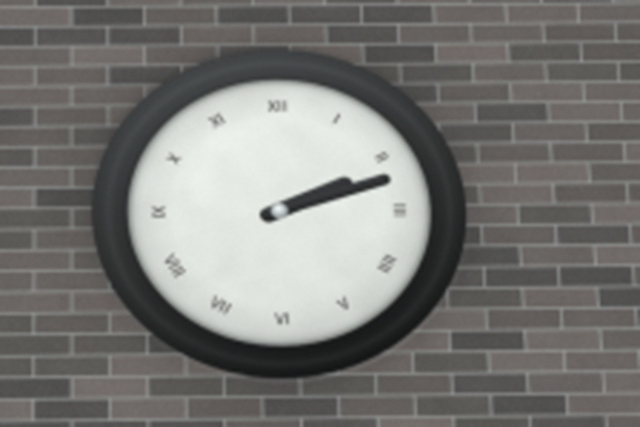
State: 2 h 12 min
